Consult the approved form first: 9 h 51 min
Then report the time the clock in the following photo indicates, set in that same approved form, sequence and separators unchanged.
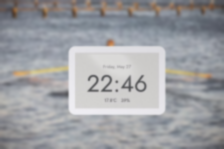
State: 22 h 46 min
